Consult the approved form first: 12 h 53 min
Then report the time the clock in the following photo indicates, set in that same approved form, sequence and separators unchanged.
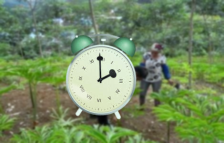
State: 1 h 59 min
